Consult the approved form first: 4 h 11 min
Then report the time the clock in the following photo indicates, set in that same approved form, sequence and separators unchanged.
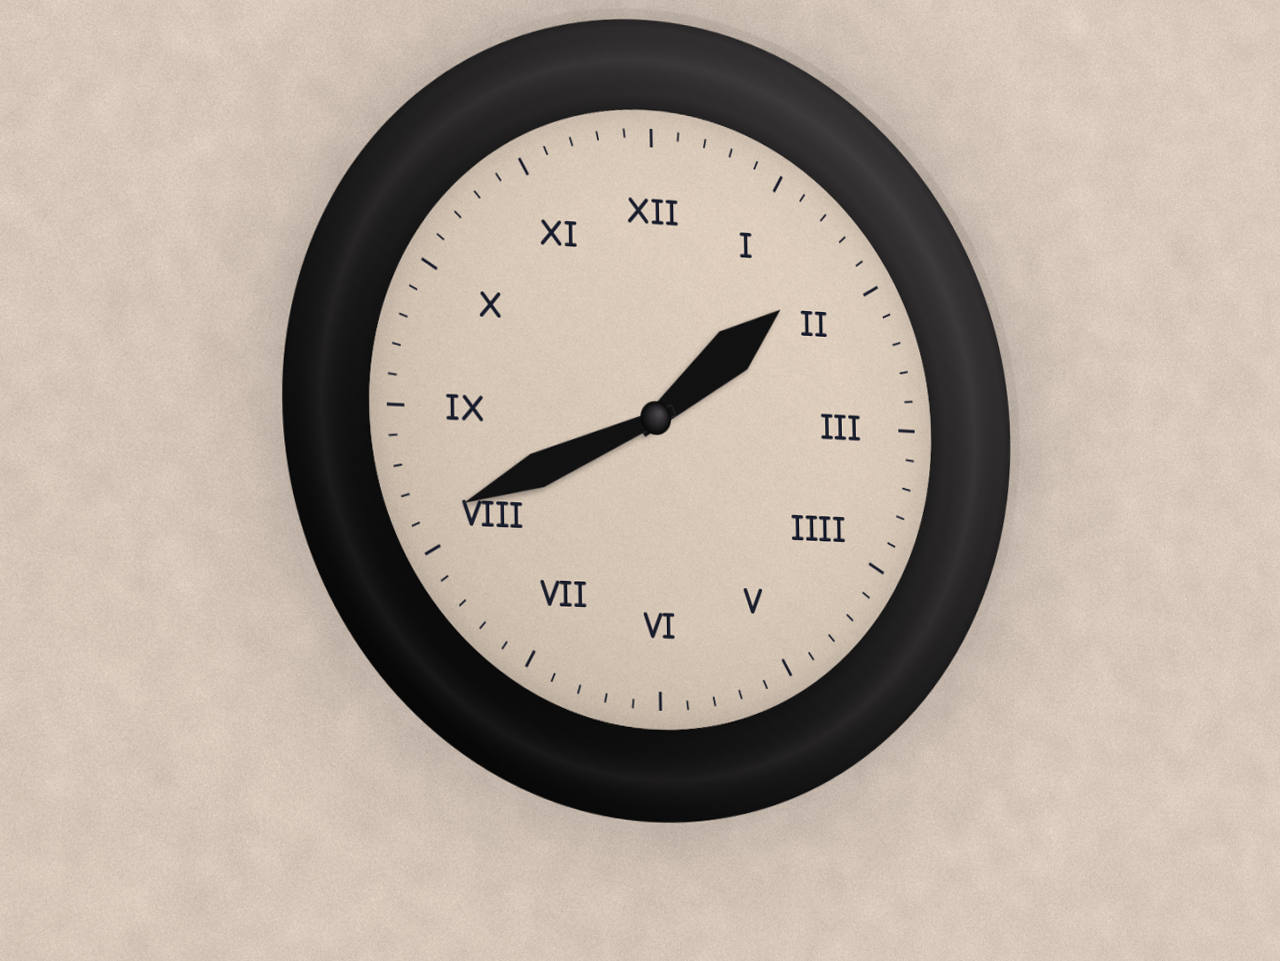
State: 1 h 41 min
